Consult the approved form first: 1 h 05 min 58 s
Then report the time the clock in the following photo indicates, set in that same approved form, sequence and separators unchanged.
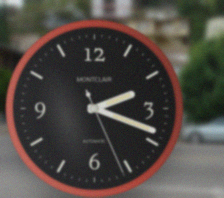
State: 2 h 18 min 26 s
